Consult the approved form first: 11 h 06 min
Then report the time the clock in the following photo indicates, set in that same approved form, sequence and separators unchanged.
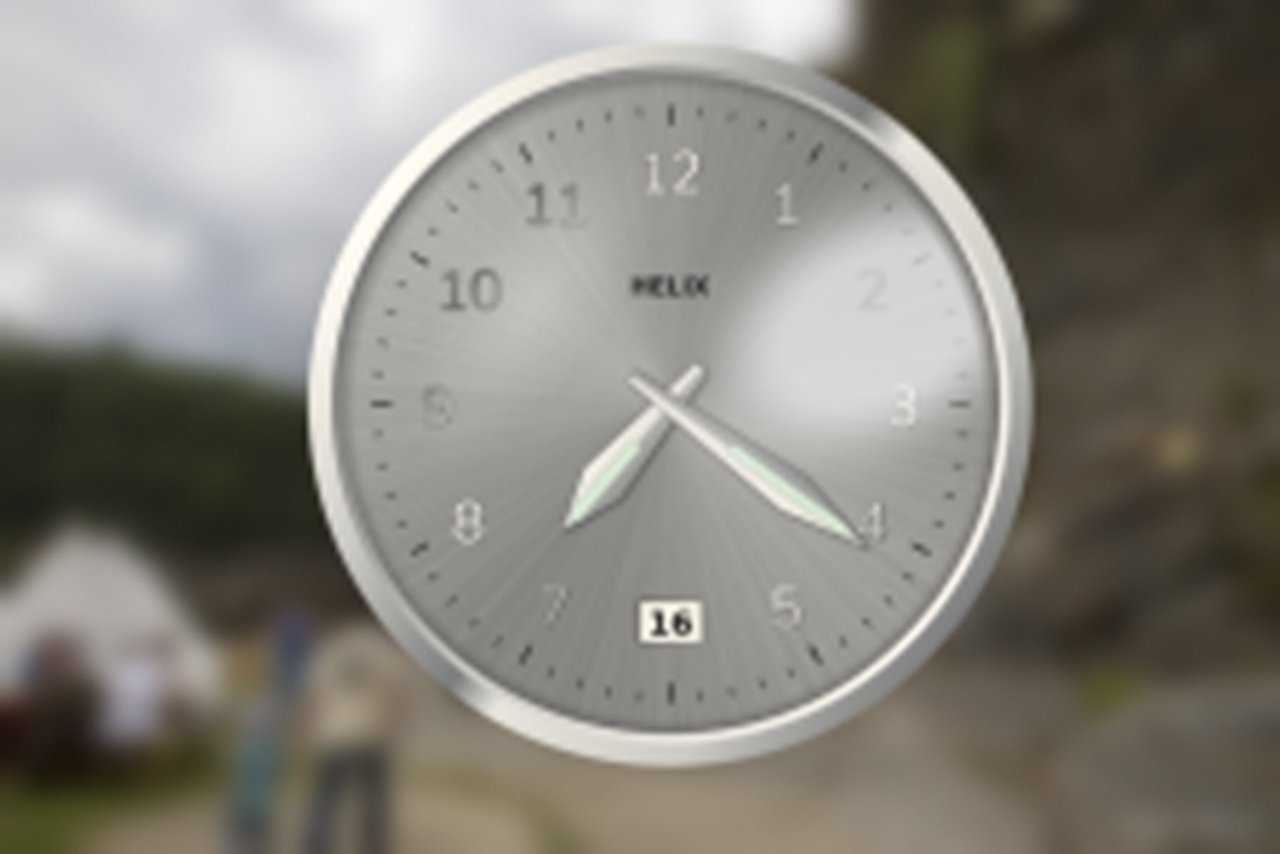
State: 7 h 21 min
